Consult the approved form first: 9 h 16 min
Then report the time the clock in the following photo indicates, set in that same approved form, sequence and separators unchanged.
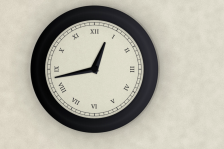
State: 12 h 43 min
